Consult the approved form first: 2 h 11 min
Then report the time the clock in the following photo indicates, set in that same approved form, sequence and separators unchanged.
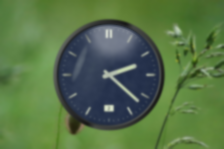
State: 2 h 22 min
